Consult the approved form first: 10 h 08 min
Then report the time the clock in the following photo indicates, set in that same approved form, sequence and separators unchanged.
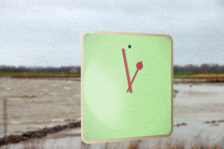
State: 12 h 58 min
